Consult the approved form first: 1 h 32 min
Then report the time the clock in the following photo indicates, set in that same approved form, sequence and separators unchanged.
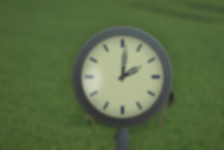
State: 2 h 01 min
